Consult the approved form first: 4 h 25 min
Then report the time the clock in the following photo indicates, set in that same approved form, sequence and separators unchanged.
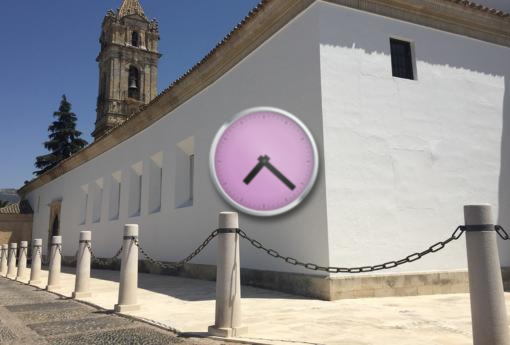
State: 7 h 22 min
